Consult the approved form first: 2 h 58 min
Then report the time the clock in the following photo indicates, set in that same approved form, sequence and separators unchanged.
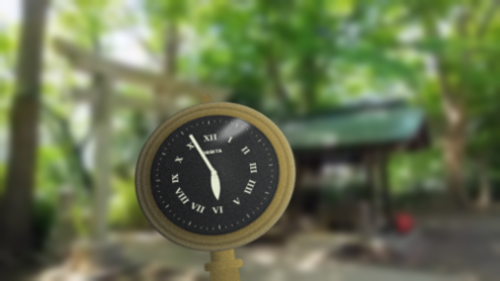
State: 5 h 56 min
